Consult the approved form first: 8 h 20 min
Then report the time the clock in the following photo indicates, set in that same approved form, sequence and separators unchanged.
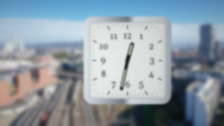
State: 12 h 32 min
